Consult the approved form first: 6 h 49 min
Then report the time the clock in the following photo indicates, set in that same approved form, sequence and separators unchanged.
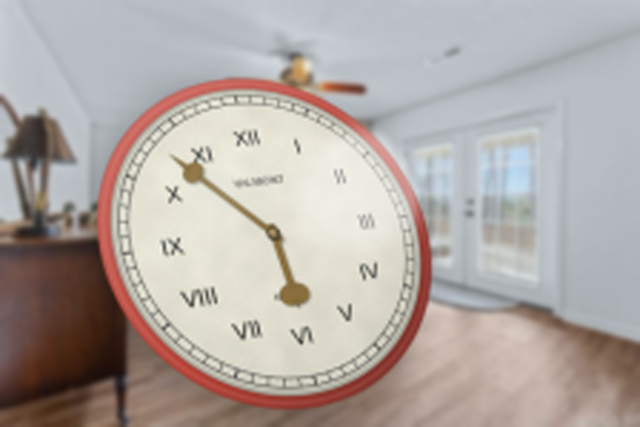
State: 5 h 53 min
